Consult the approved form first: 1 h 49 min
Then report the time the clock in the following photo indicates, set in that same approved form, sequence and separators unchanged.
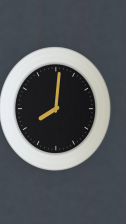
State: 8 h 01 min
